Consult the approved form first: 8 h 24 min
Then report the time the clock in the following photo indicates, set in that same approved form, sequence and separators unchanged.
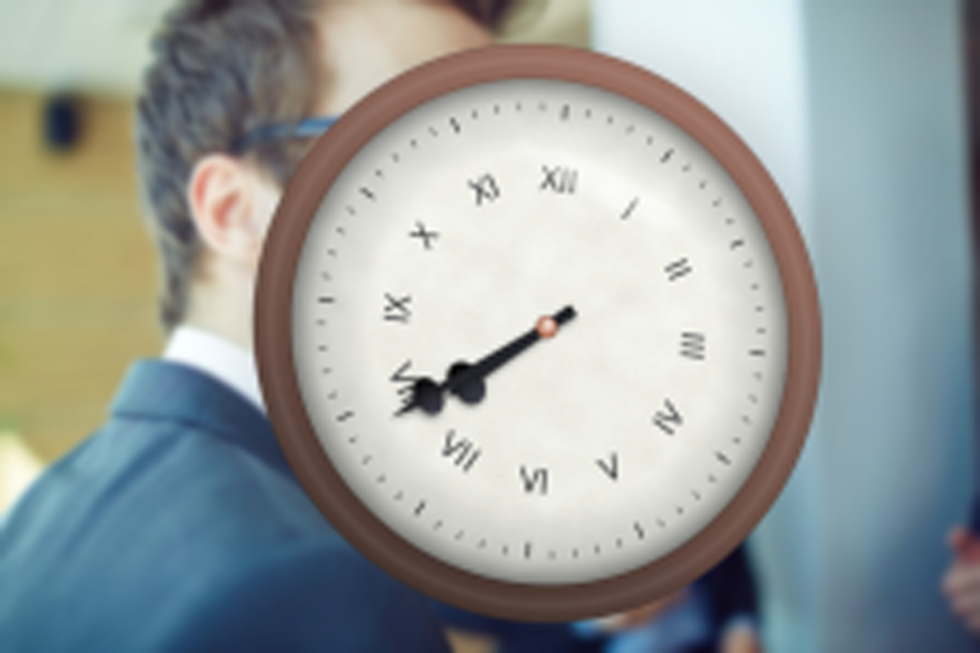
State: 7 h 39 min
